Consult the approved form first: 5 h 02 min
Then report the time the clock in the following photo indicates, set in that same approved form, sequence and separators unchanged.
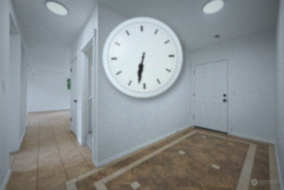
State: 6 h 32 min
